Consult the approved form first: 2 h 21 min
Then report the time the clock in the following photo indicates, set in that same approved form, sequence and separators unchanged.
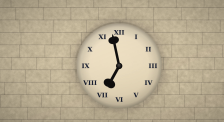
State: 6 h 58 min
